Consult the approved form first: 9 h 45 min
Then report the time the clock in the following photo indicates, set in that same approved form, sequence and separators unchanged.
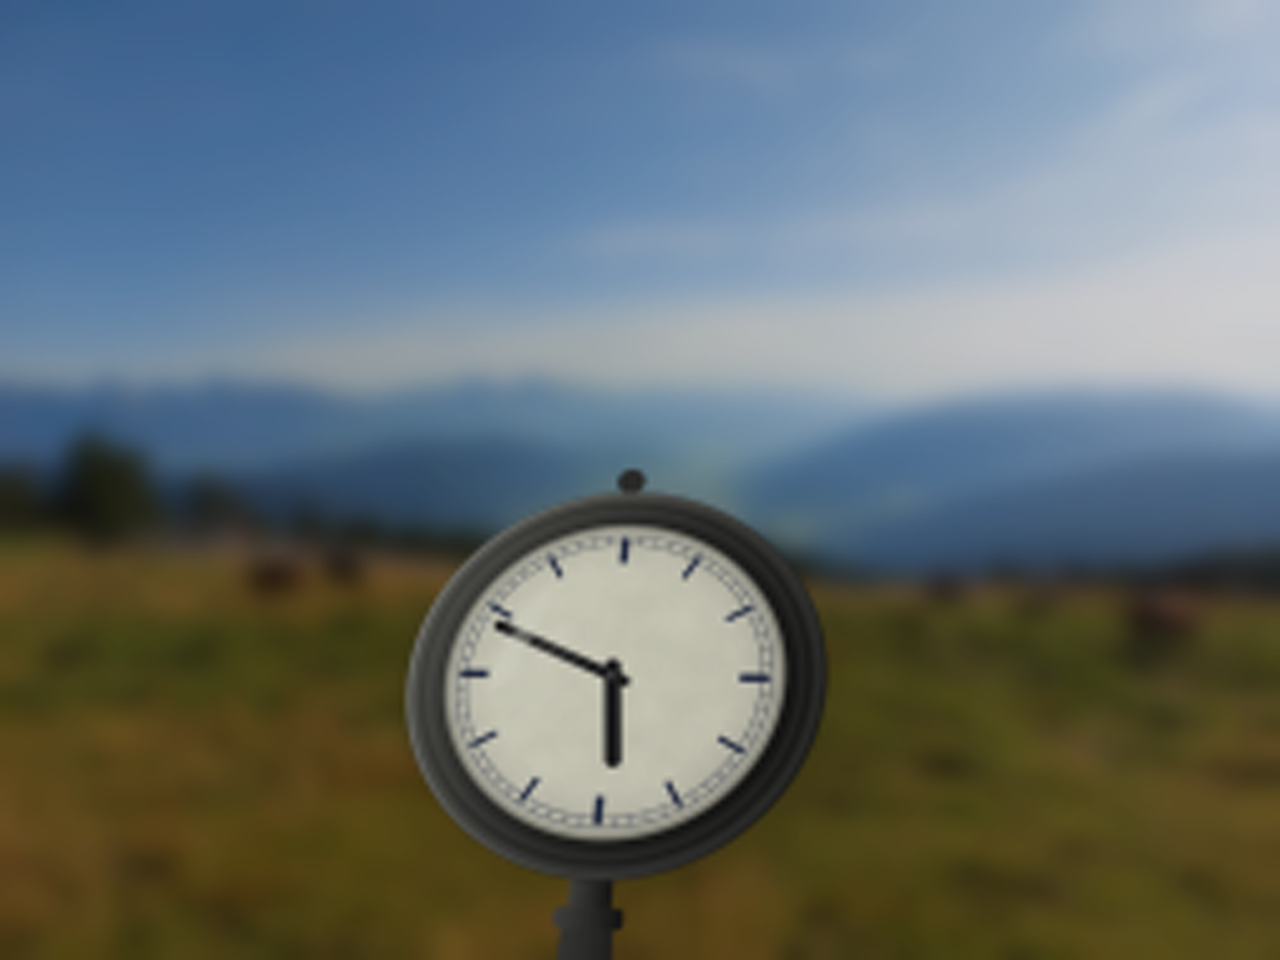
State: 5 h 49 min
